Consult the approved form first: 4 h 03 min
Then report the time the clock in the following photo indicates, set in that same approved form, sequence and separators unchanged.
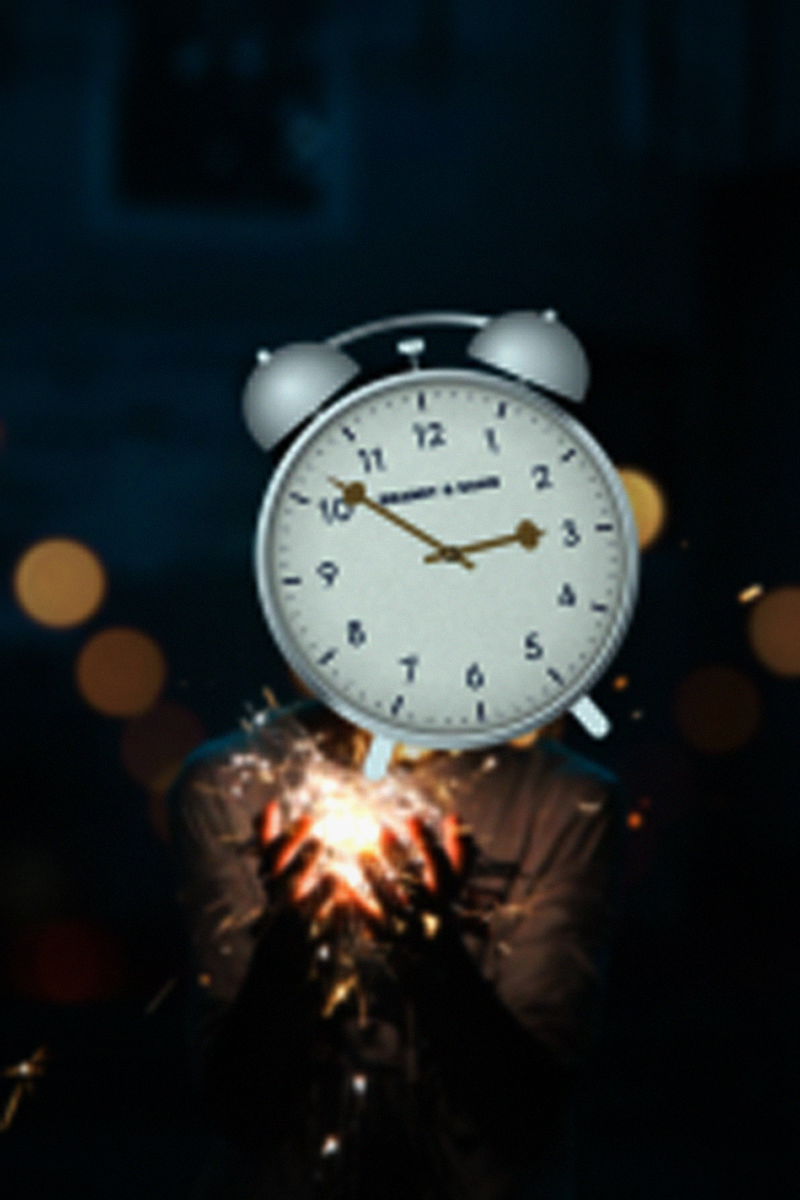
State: 2 h 52 min
